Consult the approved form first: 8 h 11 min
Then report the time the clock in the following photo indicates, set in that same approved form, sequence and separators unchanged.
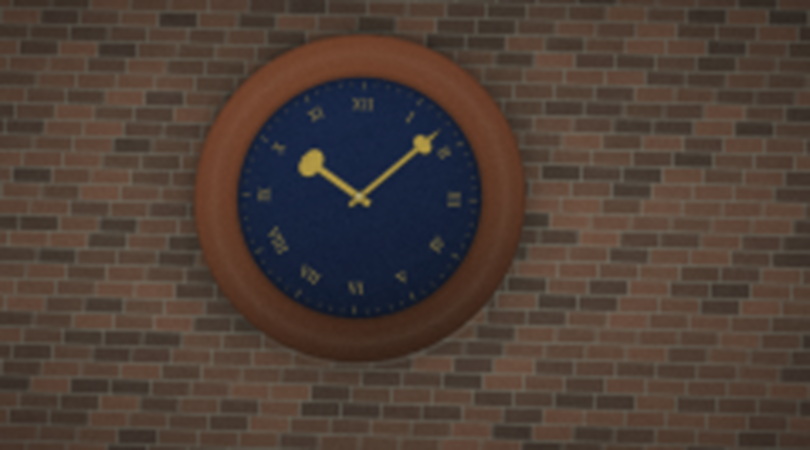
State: 10 h 08 min
